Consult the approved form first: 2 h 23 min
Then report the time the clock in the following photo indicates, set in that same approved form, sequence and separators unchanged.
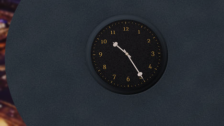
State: 10 h 25 min
